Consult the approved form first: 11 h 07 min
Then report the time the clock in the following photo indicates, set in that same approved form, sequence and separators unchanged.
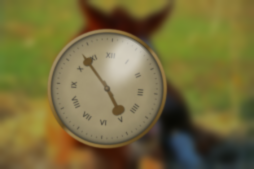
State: 4 h 53 min
